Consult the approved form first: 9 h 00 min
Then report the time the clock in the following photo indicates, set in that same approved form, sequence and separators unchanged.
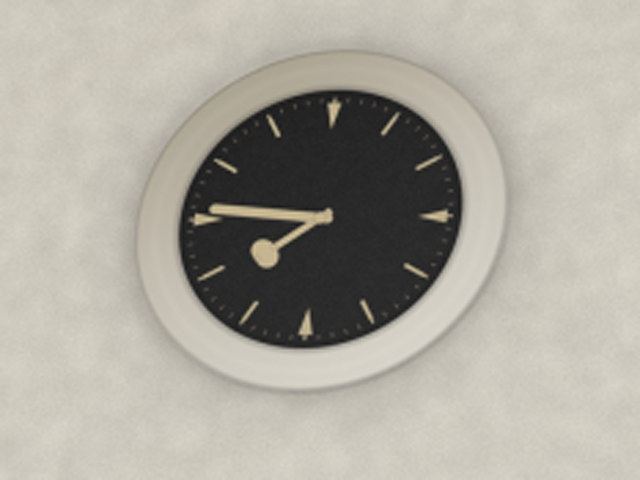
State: 7 h 46 min
